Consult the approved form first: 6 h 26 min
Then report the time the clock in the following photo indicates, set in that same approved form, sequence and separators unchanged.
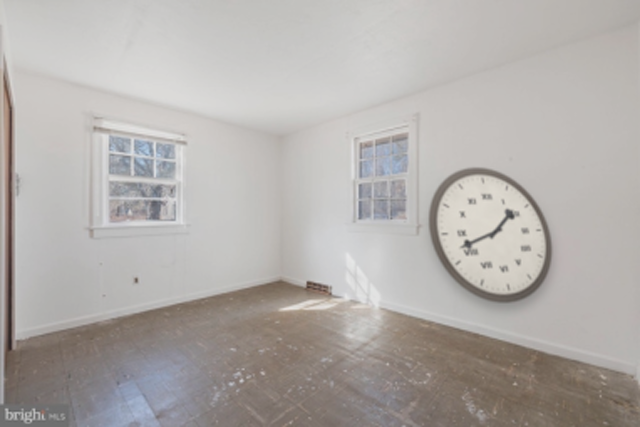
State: 1 h 42 min
